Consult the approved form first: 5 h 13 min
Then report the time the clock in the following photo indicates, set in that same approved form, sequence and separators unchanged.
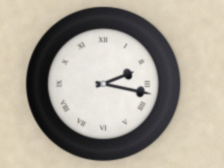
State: 2 h 17 min
